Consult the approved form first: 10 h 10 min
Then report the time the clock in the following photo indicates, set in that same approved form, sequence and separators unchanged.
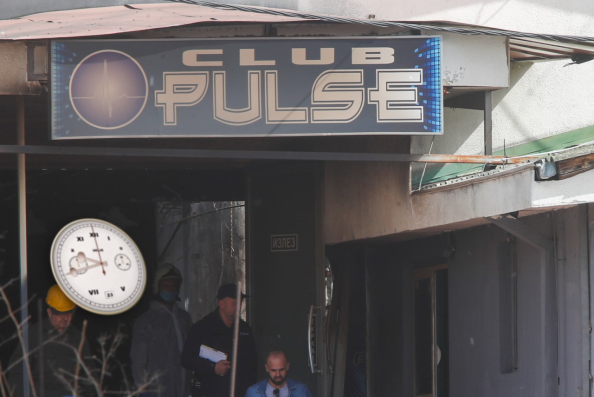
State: 9 h 43 min
